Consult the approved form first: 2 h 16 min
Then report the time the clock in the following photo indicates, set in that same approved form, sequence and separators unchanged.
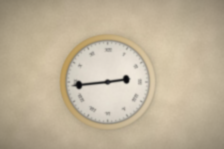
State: 2 h 44 min
